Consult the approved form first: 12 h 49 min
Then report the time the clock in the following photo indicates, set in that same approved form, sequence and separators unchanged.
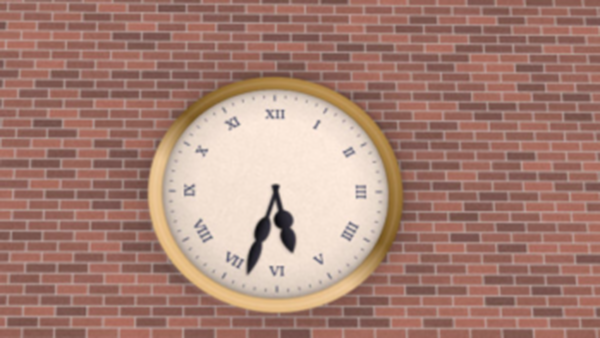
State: 5 h 33 min
